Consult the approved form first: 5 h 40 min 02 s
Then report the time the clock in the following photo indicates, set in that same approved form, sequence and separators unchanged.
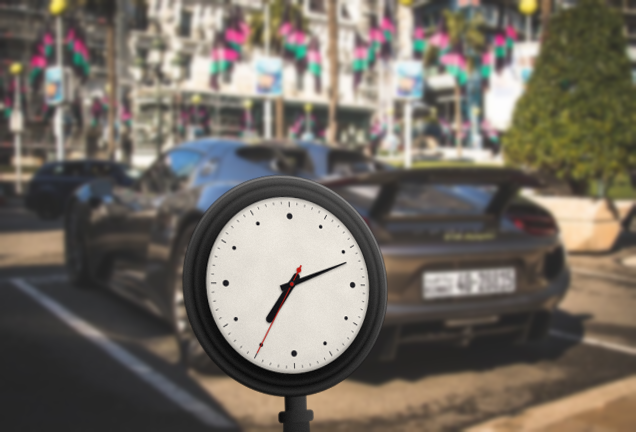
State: 7 h 11 min 35 s
